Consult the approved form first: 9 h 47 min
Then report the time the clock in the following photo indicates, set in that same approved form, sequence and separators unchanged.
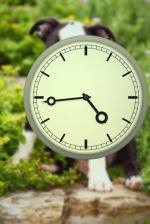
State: 4 h 44 min
